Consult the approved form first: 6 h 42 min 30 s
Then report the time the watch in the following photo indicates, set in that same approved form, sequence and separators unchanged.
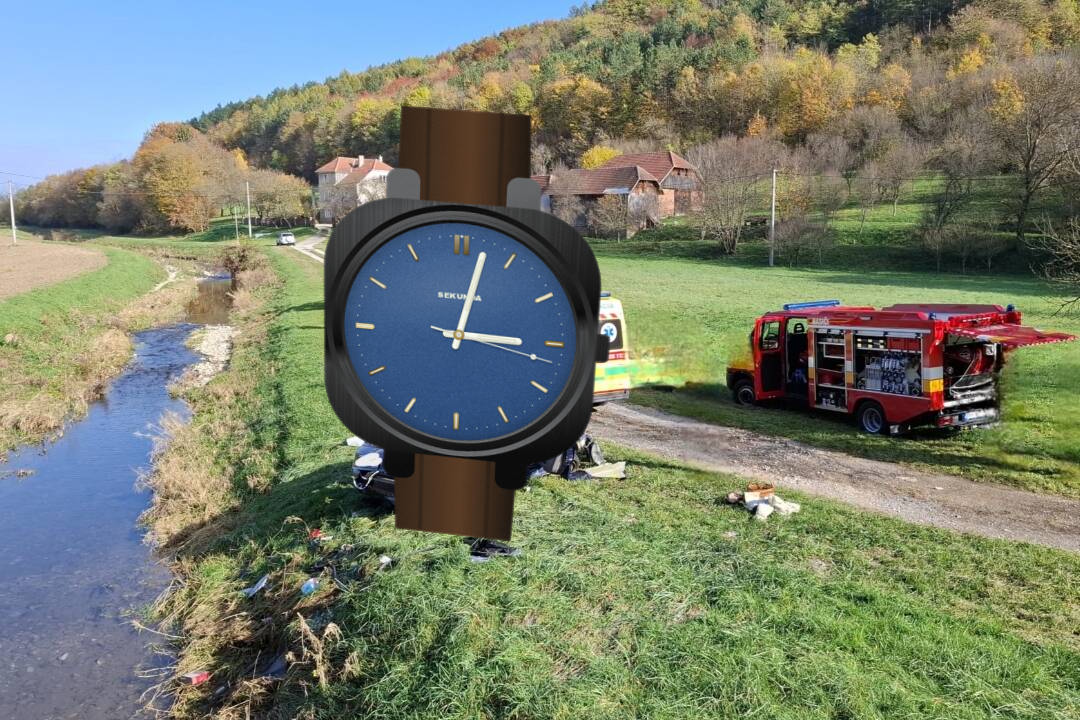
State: 3 h 02 min 17 s
